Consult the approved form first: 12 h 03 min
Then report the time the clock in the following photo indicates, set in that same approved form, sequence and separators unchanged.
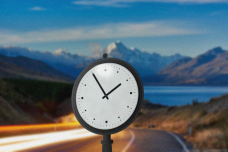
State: 1 h 55 min
